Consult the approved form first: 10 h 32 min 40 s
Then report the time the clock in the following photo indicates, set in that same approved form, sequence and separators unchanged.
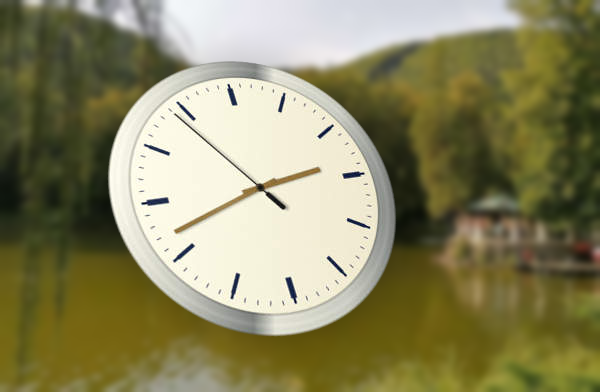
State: 2 h 41 min 54 s
